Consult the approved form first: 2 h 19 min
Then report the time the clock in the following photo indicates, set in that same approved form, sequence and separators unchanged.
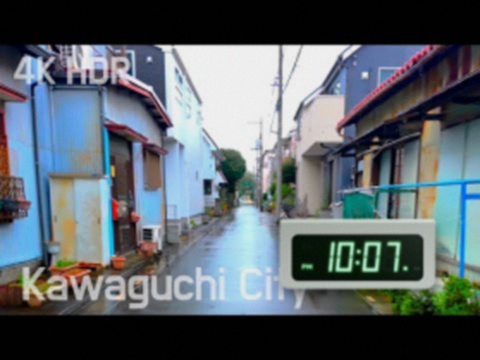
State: 10 h 07 min
